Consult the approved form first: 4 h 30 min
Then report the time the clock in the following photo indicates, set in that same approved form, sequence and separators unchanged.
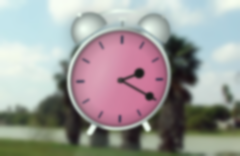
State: 2 h 20 min
